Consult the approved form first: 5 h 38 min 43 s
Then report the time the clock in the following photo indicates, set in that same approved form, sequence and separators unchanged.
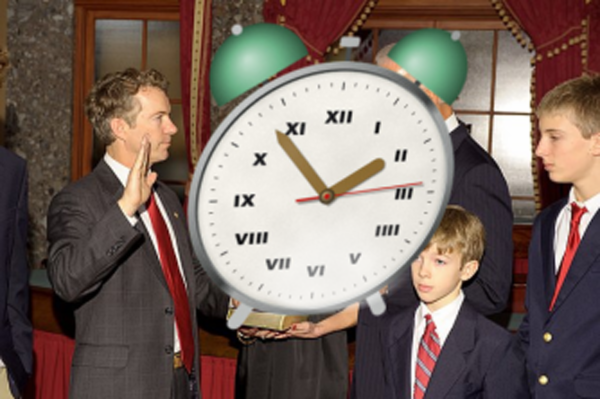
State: 1 h 53 min 14 s
